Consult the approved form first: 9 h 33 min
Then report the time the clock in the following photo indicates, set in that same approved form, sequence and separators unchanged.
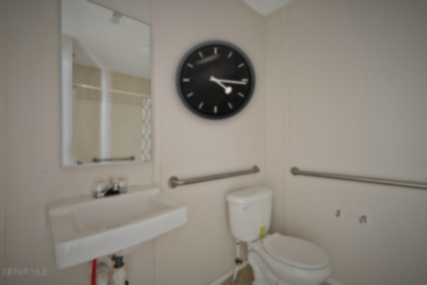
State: 4 h 16 min
